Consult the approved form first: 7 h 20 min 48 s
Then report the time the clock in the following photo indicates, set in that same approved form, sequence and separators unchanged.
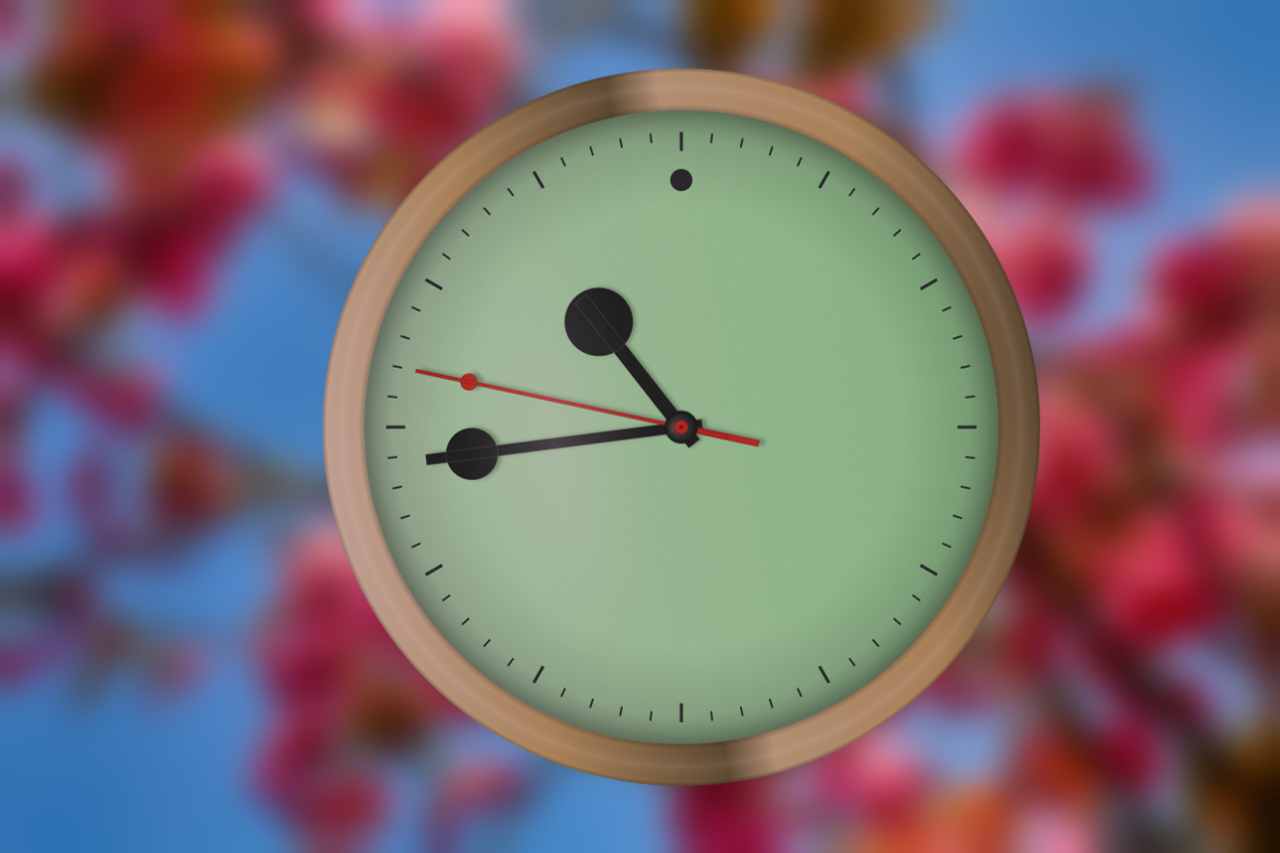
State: 10 h 43 min 47 s
